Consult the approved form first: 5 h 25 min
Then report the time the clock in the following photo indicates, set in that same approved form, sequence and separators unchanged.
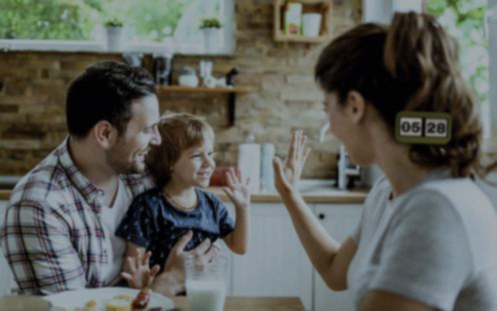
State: 5 h 28 min
